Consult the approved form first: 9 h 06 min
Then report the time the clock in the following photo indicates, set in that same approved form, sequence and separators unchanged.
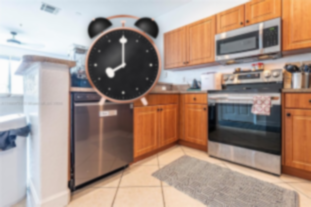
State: 8 h 00 min
